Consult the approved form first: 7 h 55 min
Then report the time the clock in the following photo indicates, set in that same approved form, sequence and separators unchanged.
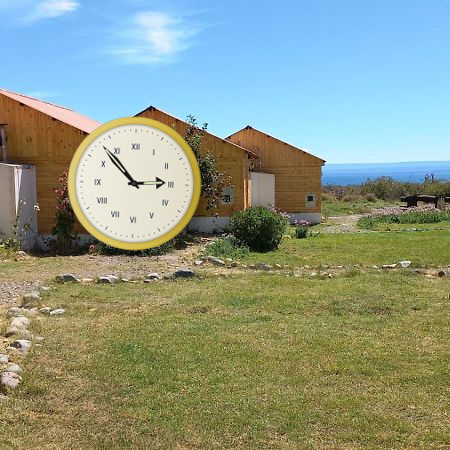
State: 2 h 53 min
